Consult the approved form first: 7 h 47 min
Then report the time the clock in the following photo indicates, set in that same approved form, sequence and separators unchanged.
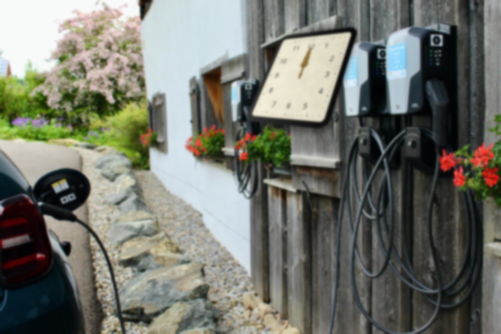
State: 12 h 00 min
